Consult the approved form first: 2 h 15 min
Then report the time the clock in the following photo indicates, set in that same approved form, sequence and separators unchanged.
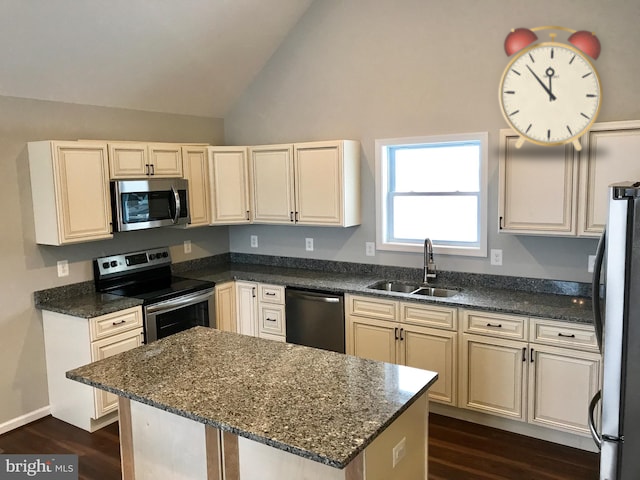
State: 11 h 53 min
